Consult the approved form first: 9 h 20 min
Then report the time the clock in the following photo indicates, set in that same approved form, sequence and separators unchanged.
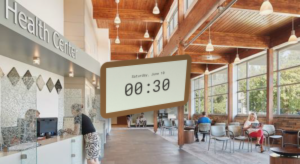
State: 0 h 30 min
